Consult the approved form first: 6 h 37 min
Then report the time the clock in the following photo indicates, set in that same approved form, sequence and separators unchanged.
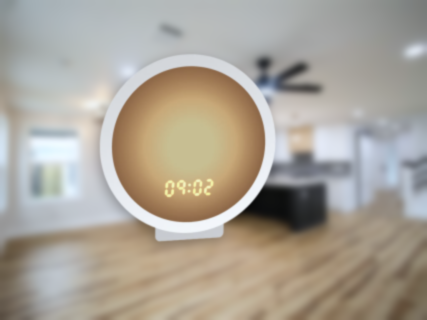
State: 9 h 02 min
